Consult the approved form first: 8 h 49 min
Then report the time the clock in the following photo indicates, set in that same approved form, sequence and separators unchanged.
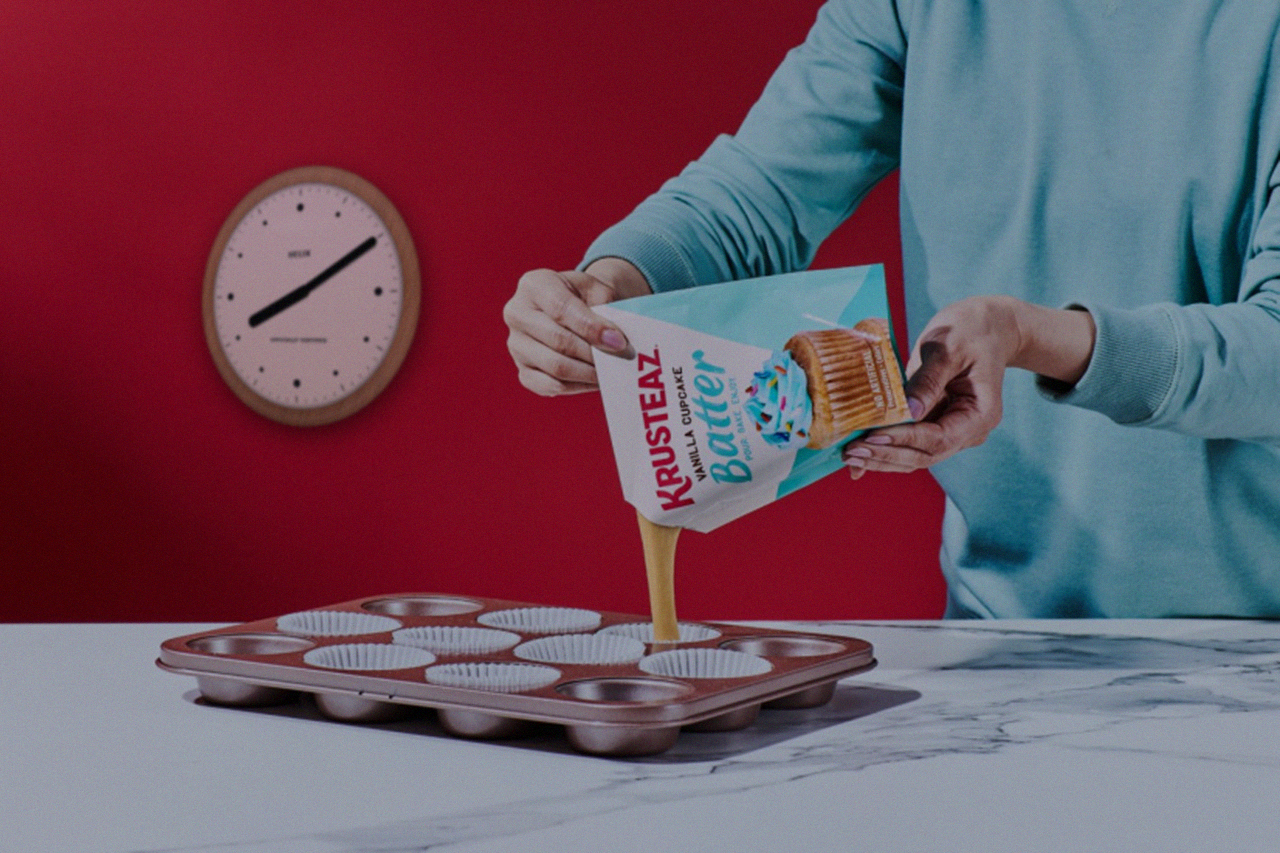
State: 8 h 10 min
